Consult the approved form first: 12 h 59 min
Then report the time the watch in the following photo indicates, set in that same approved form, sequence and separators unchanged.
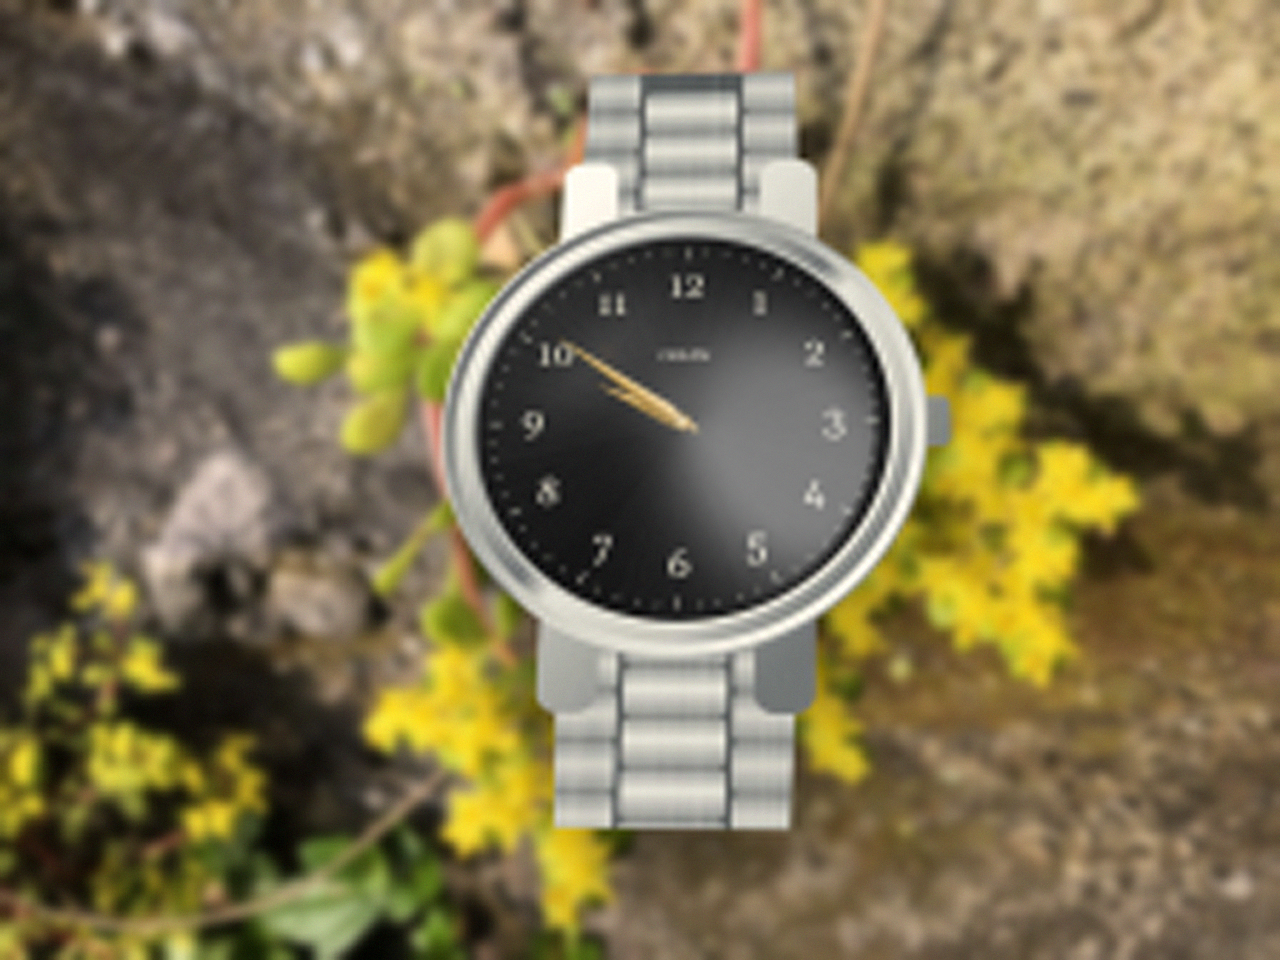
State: 9 h 51 min
